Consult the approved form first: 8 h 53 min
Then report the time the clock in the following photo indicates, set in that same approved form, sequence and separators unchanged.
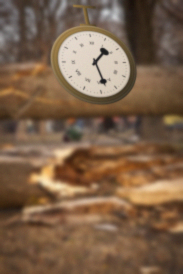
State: 1 h 28 min
